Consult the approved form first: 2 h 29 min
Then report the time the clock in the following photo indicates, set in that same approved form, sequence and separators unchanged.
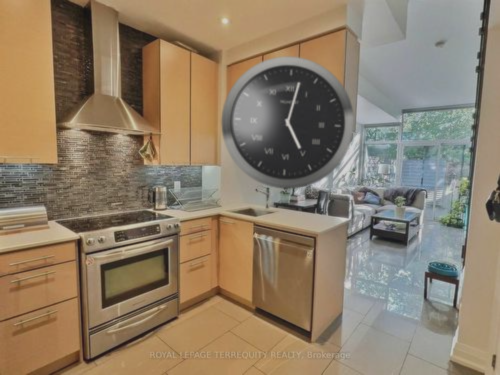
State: 5 h 02 min
